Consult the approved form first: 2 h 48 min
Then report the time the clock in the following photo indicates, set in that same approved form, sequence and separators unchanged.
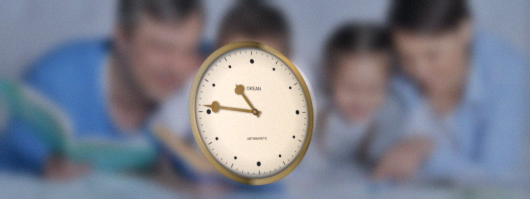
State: 10 h 46 min
